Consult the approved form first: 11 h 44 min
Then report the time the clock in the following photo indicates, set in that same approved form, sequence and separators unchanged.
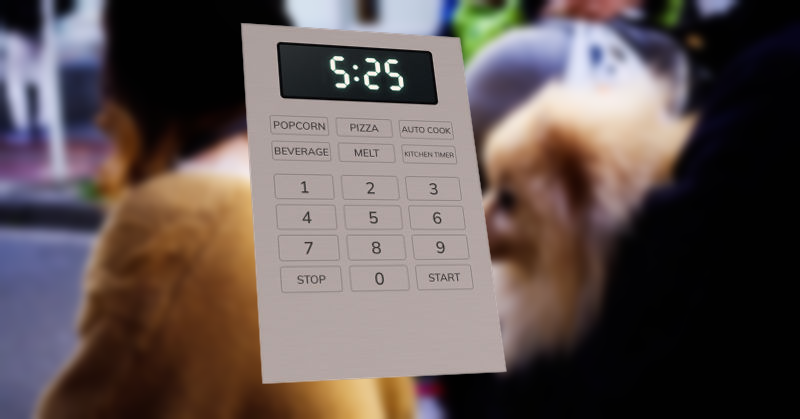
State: 5 h 25 min
